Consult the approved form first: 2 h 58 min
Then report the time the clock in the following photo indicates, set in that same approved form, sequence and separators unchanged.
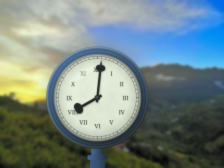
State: 8 h 01 min
